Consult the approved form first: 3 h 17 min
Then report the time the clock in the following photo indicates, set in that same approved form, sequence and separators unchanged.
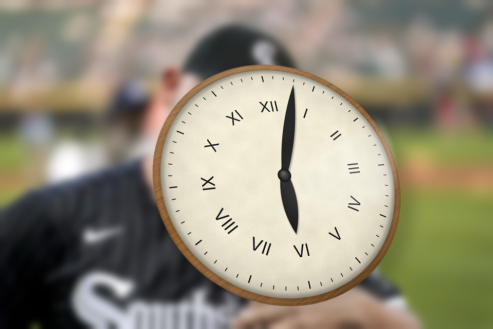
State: 6 h 03 min
